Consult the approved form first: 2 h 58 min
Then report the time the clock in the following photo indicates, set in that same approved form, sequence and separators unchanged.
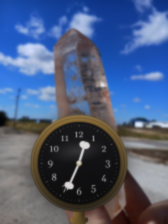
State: 12 h 34 min
